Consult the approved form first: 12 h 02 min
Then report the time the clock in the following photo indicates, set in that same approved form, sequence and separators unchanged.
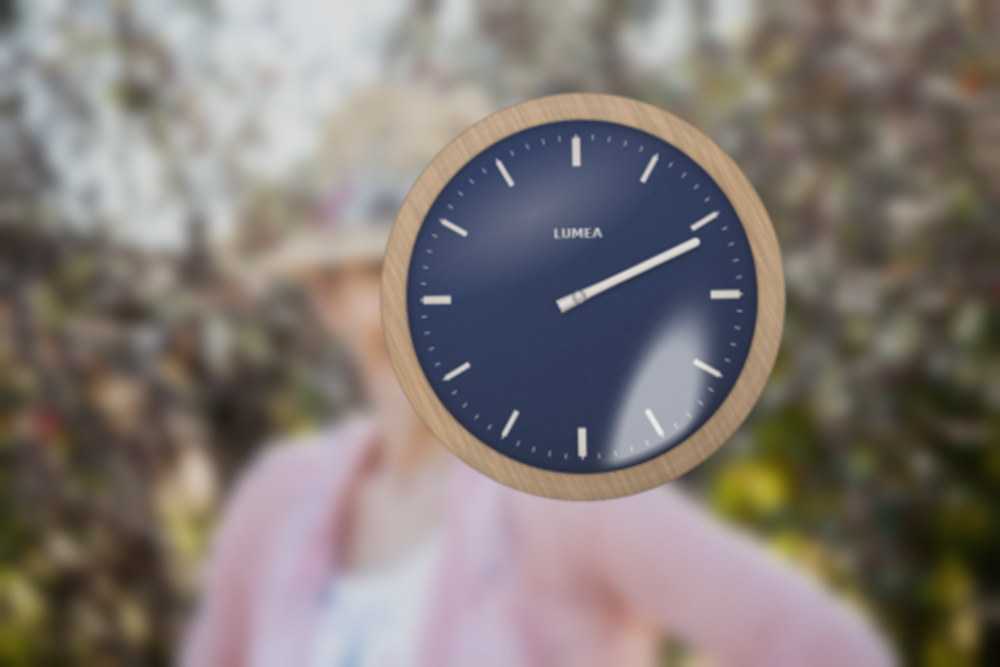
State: 2 h 11 min
